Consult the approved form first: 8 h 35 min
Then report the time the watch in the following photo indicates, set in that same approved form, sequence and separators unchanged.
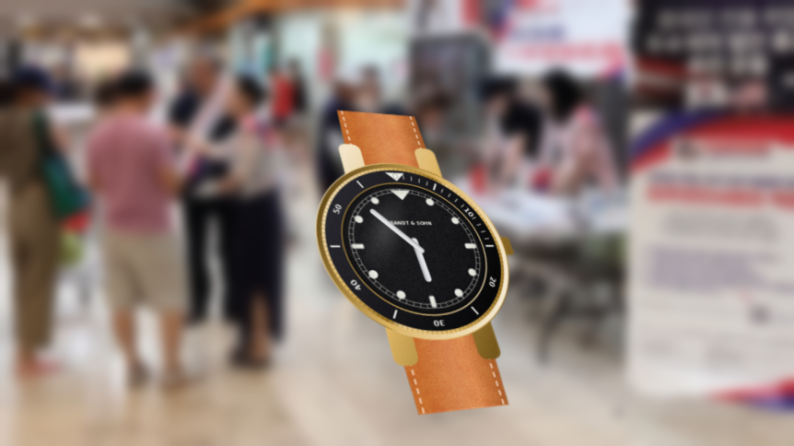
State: 5 h 53 min
